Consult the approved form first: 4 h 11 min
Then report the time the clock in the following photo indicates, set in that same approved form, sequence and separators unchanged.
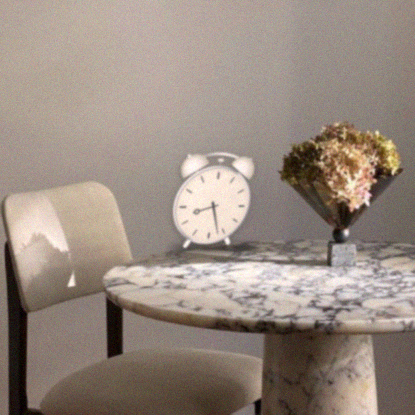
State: 8 h 27 min
